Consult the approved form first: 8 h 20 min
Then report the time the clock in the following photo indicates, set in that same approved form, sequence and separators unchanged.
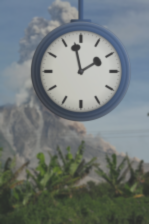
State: 1 h 58 min
